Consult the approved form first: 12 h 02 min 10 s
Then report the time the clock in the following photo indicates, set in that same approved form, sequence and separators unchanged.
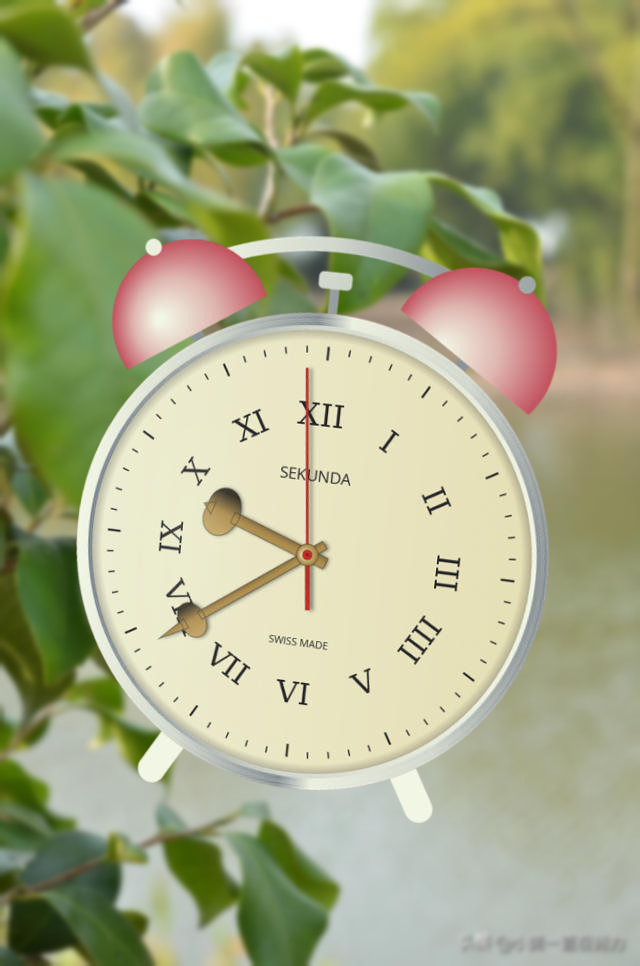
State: 9 h 38 min 59 s
